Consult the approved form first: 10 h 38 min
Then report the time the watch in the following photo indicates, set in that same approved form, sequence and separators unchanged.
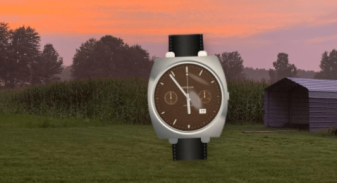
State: 5 h 54 min
